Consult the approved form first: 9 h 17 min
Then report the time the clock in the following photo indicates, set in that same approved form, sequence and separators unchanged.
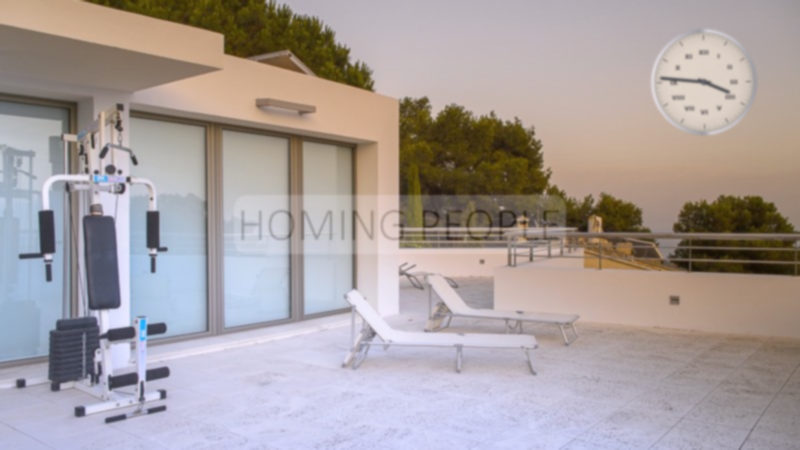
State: 3 h 46 min
